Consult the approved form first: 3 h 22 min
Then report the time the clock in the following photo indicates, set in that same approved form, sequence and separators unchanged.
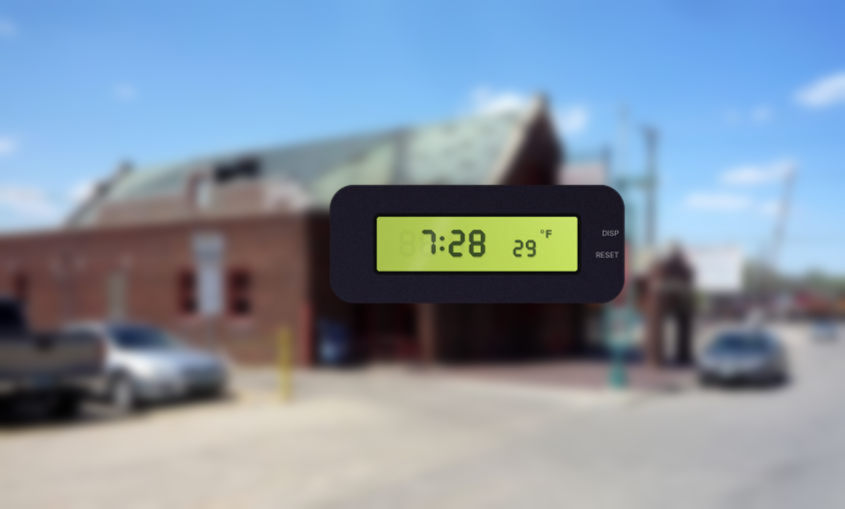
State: 7 h 28 min
